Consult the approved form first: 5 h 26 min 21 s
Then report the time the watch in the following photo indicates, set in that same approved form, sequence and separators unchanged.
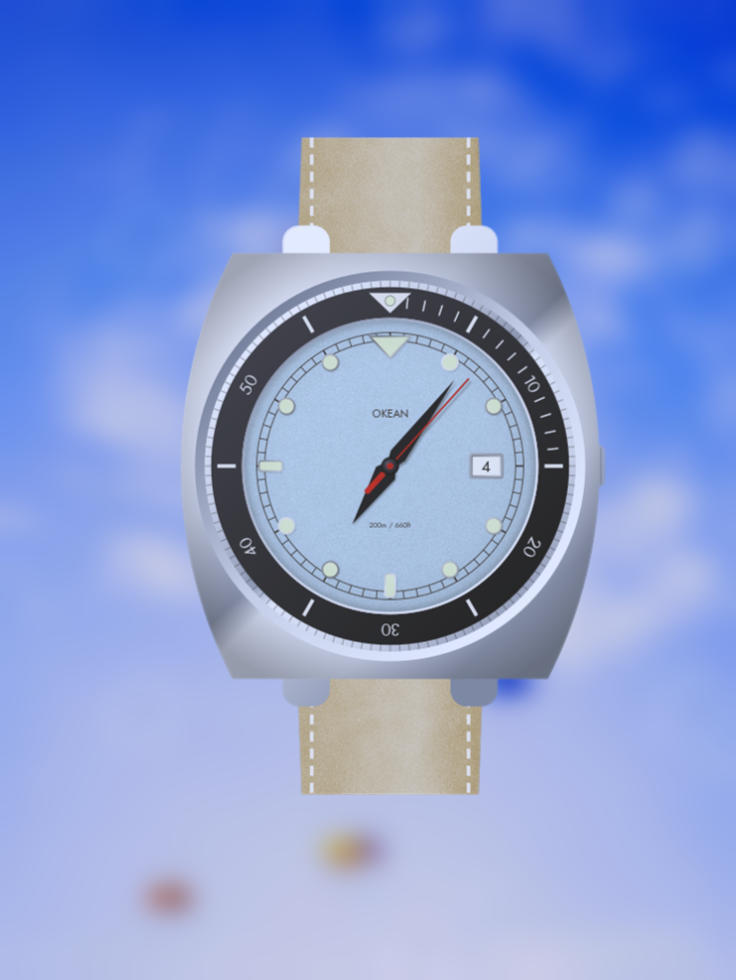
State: 7 h 06 min 07 s
